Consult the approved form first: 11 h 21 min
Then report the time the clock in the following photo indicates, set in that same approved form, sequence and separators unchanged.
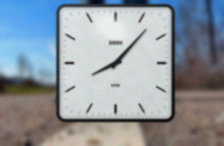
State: 8 h 07 min
